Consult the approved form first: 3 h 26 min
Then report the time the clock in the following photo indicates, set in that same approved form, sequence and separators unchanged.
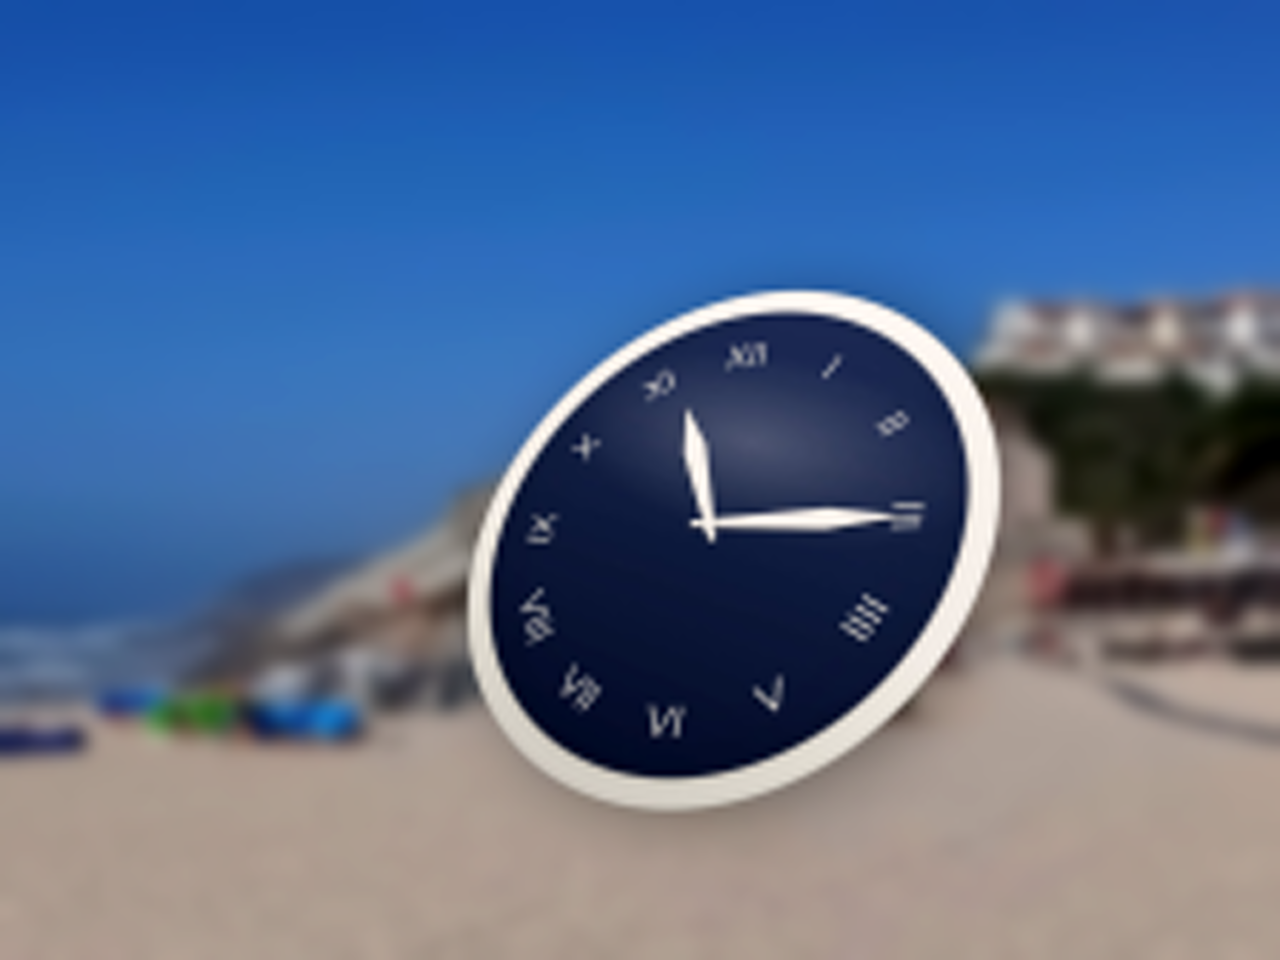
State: 11 h 15 min
